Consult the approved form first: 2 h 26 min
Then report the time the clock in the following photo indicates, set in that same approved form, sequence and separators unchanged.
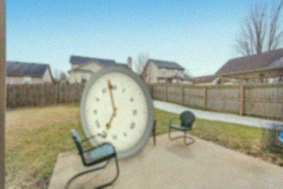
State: 6 h 58 min
